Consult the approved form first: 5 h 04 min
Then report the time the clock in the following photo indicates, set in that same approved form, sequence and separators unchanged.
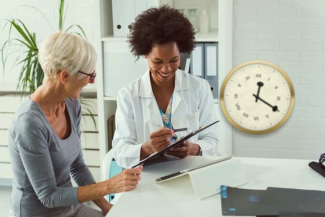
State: 12 h 20 min
